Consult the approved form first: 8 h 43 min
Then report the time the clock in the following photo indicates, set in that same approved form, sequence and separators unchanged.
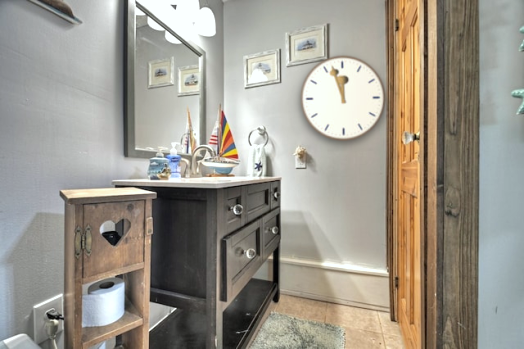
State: 11 h 57 min
